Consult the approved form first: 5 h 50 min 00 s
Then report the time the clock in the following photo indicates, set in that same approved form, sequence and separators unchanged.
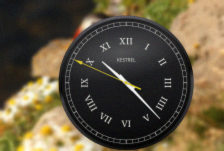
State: 10 h 22 min 49 s
